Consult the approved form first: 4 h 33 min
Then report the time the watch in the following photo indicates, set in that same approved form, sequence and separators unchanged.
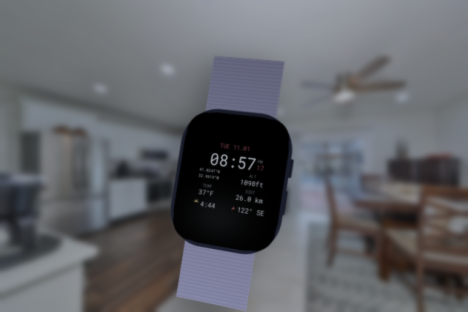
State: 8 h 57 min
